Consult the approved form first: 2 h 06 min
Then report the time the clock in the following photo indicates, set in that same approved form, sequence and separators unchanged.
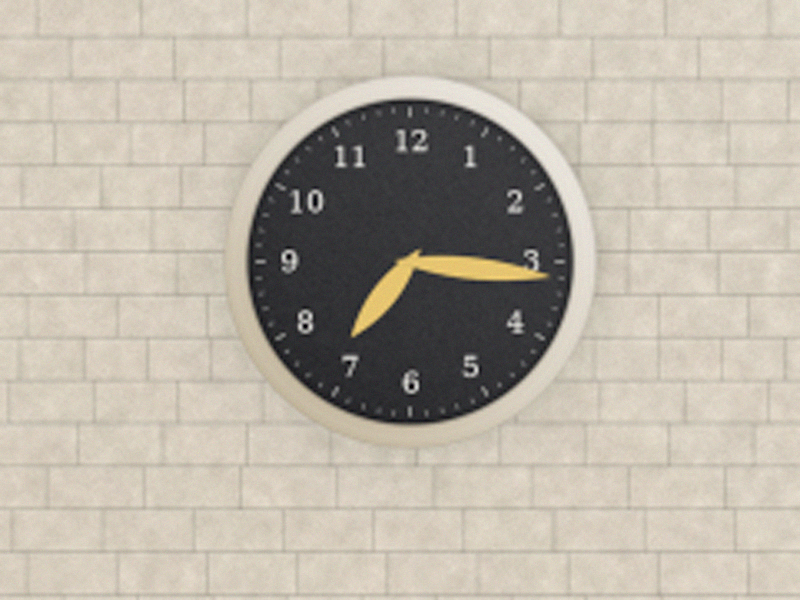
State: 7 h 16 min
